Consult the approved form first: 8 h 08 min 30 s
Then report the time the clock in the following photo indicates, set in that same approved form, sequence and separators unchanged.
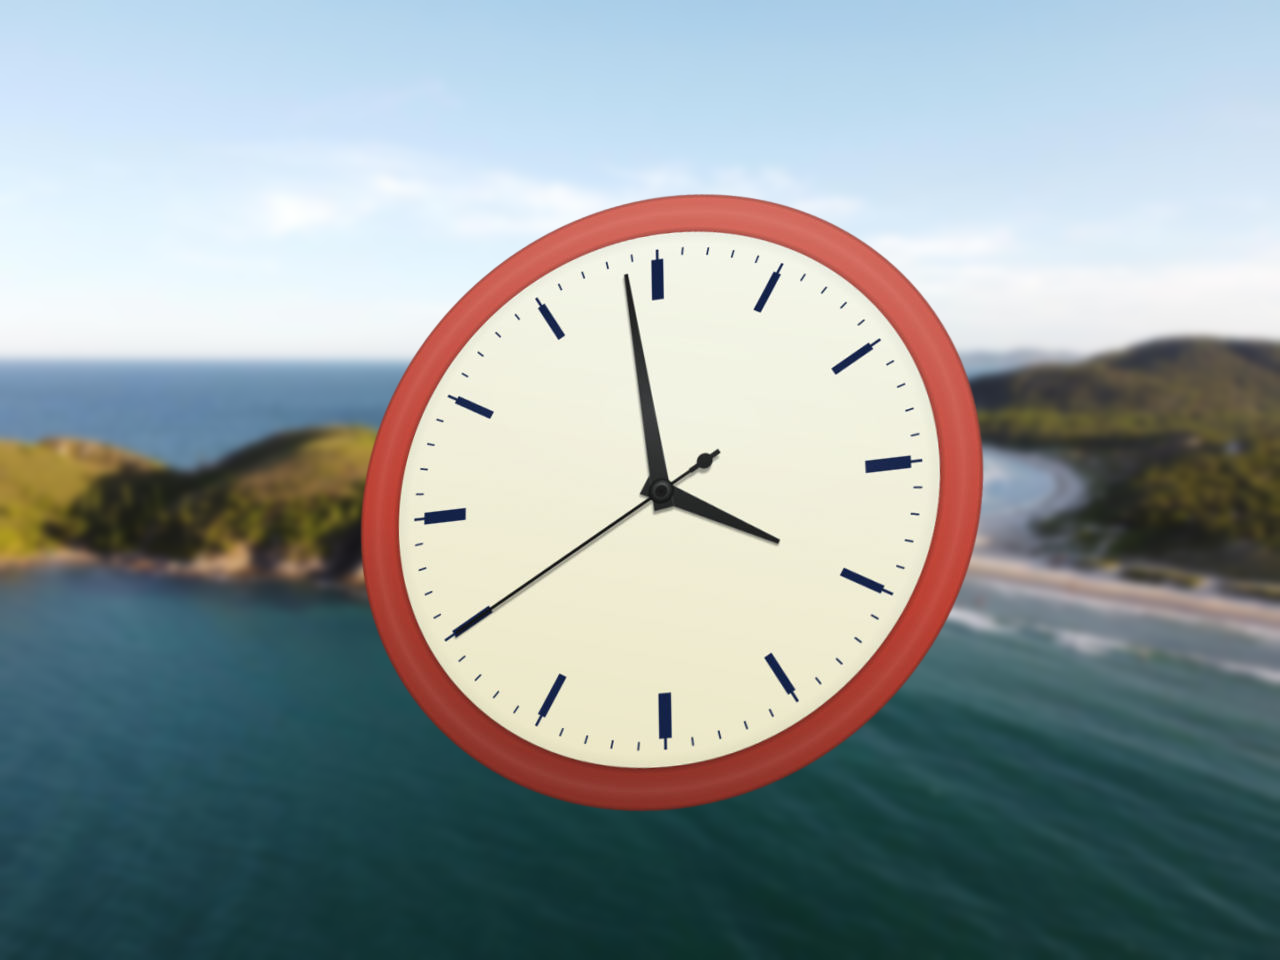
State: 3 h 58 min 40 s
